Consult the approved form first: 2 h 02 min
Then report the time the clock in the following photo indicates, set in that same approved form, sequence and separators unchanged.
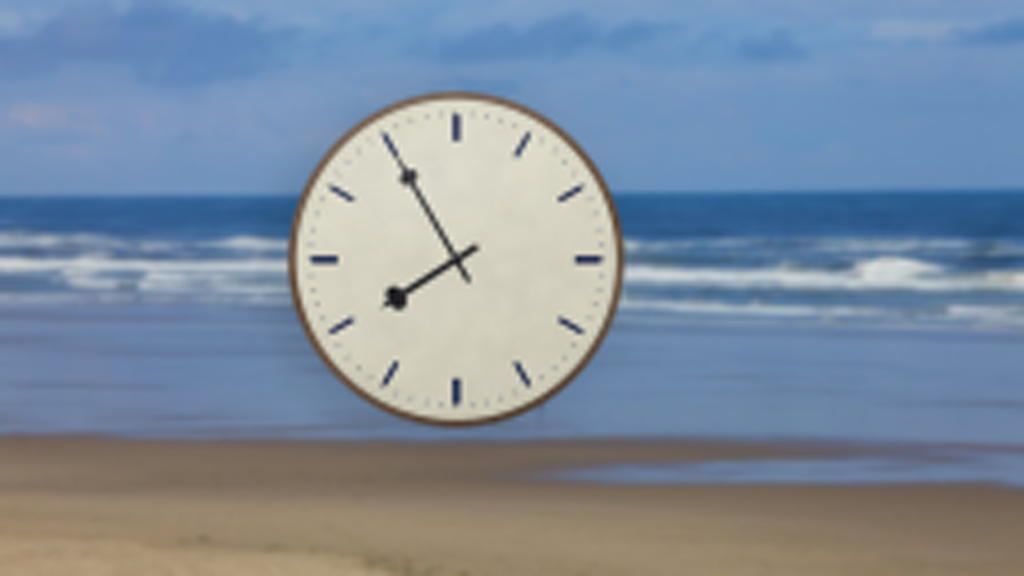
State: 7 h 55 min
